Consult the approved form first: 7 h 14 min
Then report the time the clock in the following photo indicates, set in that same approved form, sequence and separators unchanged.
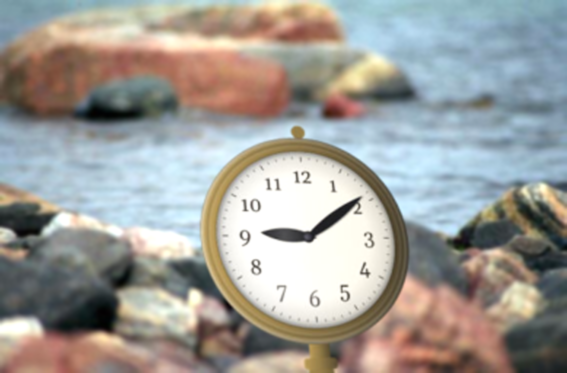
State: 9 h 09 min
